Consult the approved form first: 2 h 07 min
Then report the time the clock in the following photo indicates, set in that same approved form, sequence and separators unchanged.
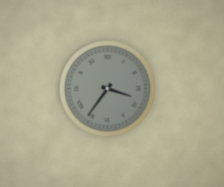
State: 3 h 36 min
